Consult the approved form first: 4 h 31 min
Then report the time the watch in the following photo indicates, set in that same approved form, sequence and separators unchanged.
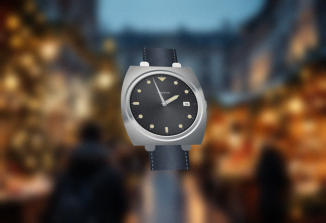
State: 1 h 57 min
